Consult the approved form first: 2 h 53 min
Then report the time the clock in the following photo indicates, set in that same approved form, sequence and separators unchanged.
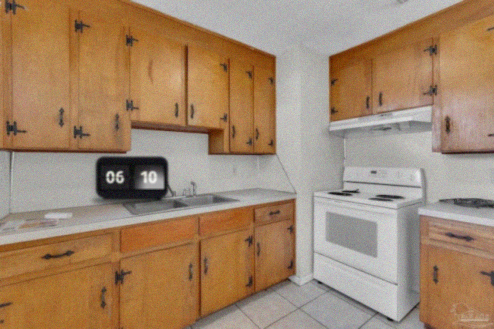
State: 6 h 10 min
